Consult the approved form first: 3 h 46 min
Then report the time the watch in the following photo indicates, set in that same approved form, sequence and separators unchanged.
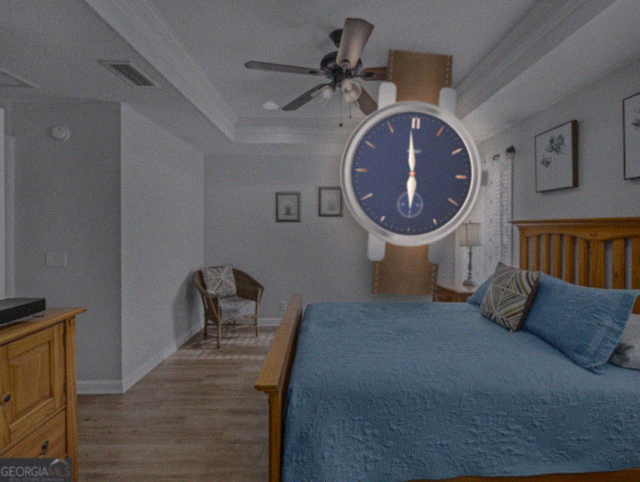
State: 5 h 59 min
